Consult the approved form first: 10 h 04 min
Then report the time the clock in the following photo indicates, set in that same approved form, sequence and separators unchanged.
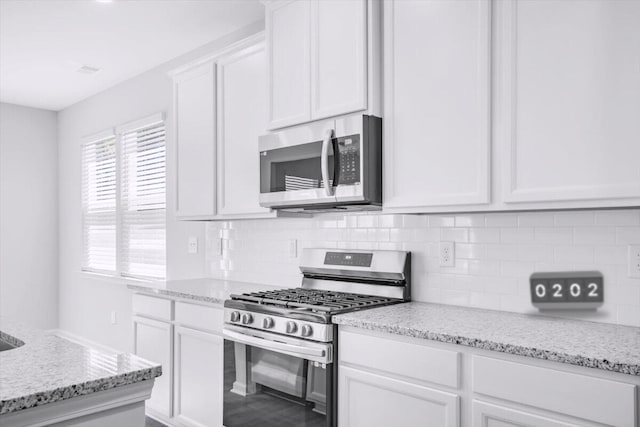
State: 2 h 02 min
